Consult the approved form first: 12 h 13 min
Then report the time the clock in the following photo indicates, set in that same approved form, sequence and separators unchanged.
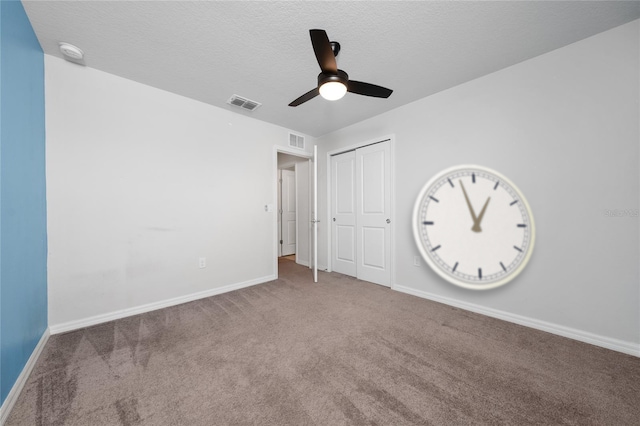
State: 12 h 57 min
